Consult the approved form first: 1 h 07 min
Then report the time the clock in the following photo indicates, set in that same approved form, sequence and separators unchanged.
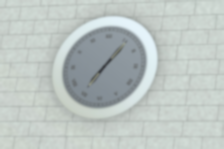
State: 7 h 06 min
